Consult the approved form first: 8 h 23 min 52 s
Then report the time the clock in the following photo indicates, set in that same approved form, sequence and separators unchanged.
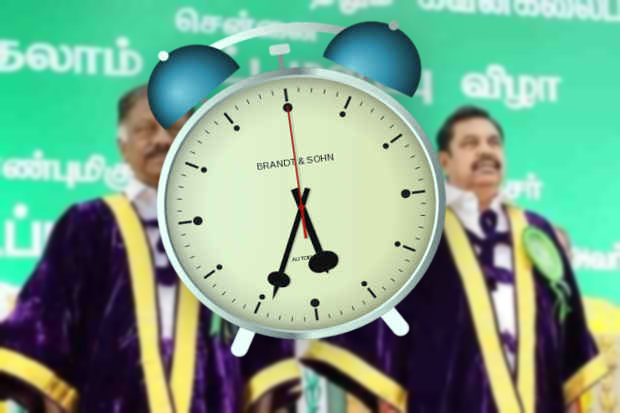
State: 5 h 34 min 00 s
